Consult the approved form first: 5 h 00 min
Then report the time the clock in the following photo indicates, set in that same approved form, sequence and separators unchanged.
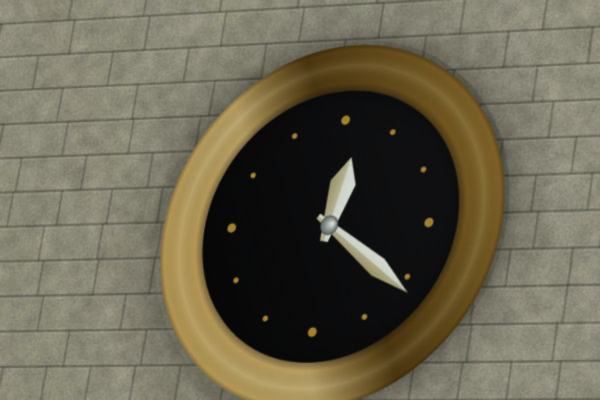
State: 12 h 21 min
